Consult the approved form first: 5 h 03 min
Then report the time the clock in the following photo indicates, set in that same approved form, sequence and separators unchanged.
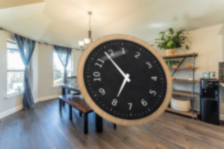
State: 7 h 59 min
